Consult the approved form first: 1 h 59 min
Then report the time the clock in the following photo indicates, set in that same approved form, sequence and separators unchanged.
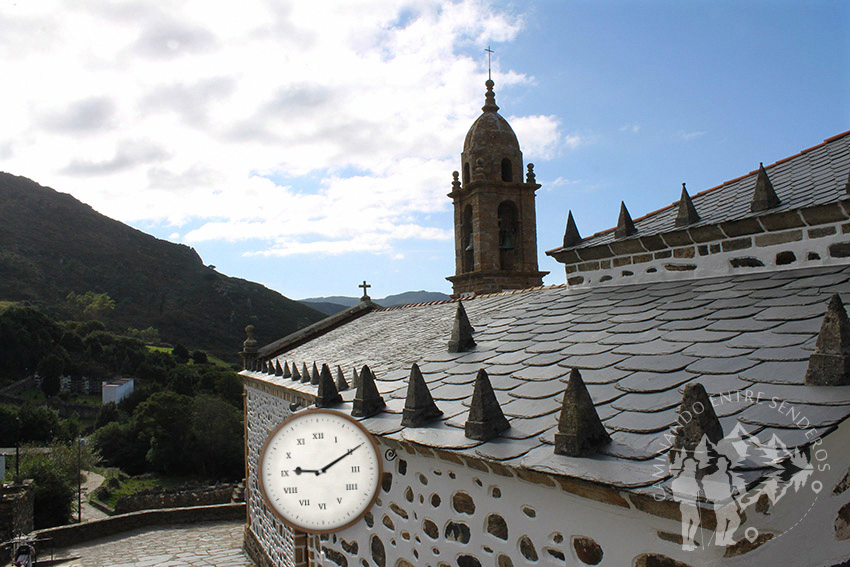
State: 9 h 10 min
